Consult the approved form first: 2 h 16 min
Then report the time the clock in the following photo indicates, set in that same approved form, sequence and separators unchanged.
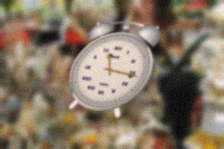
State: 11 h 16 min
